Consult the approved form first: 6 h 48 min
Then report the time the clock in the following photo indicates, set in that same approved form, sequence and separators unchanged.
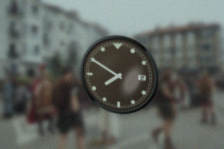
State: 7 h 50 min
